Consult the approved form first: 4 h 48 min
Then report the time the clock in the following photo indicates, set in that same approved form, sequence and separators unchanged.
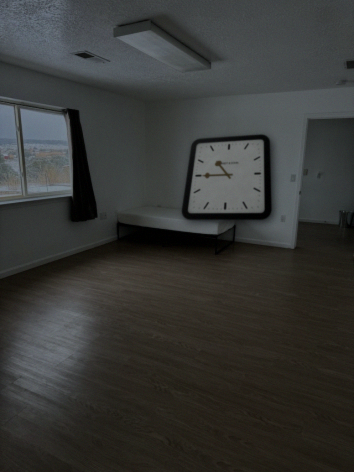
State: 10 h 45 min
